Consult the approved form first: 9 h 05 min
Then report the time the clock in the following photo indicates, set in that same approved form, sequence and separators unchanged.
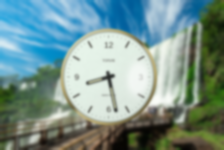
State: 8 h 28 min
